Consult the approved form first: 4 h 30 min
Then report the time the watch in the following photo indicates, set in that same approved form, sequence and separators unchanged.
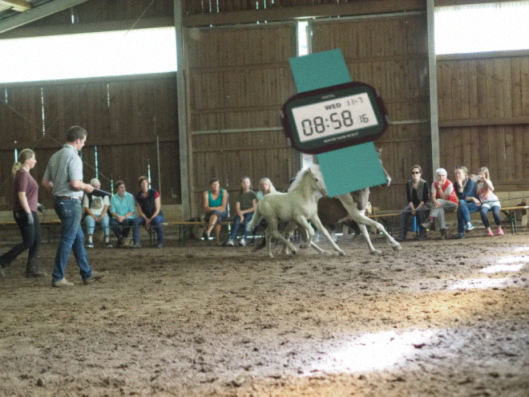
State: 8 h 58 min
